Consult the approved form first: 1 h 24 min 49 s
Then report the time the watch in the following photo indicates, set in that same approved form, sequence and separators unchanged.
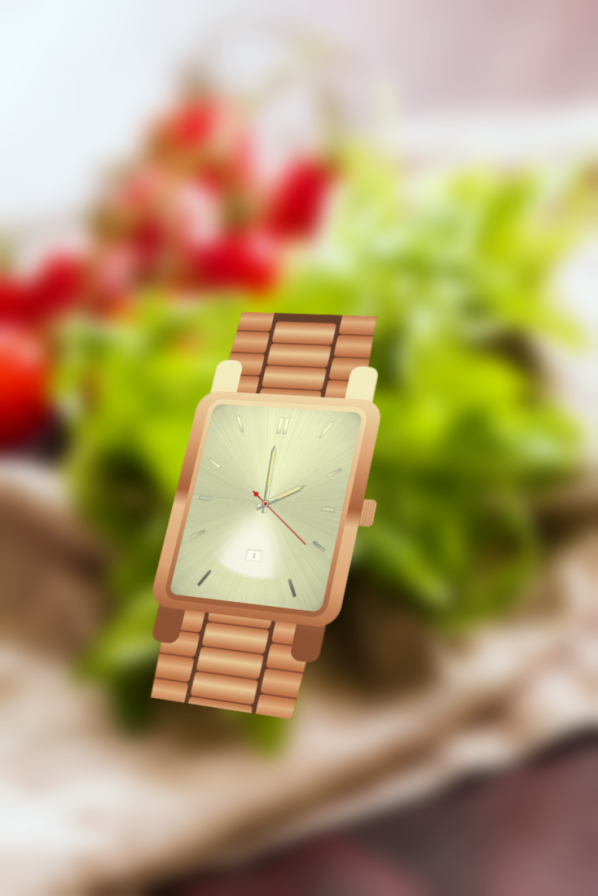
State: 1 h 59 min 21 s
